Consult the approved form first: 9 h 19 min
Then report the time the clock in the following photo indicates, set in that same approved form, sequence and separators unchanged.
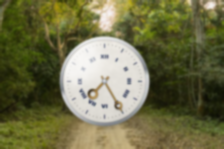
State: 7 h 25 min
